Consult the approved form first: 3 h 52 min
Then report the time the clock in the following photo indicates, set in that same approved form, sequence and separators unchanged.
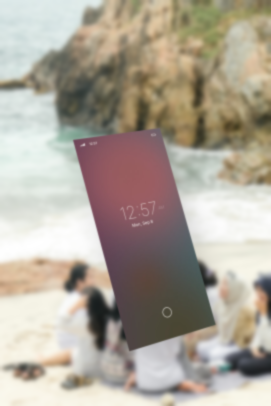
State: 12 h 57 min
